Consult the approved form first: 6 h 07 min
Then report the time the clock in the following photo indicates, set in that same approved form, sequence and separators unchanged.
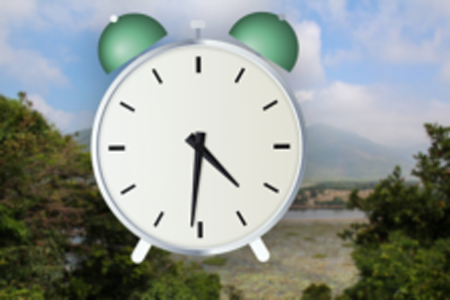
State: 4 h 31 min
